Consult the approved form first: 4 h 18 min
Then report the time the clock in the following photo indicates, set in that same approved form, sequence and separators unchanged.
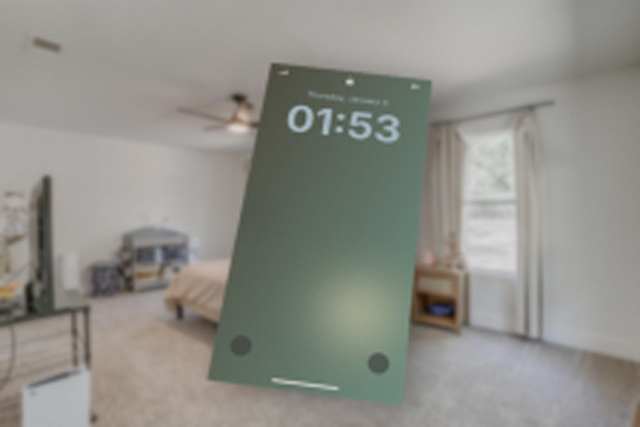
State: 1 h 53 min
